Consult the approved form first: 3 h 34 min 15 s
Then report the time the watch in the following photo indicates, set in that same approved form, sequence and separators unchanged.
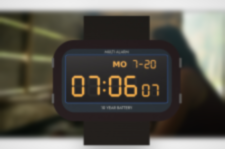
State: 7 h 06 min 07 s
